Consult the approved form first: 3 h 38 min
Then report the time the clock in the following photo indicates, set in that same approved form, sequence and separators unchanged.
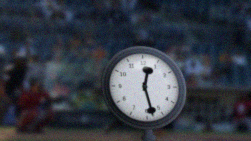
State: 12 h 28 min
